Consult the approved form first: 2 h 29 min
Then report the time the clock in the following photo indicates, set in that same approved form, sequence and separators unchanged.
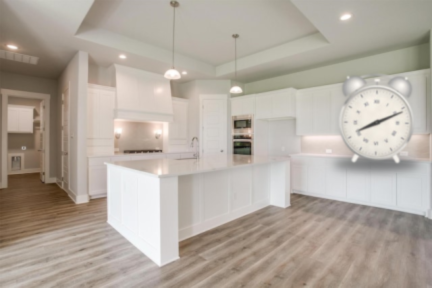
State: 8 h 11 min
